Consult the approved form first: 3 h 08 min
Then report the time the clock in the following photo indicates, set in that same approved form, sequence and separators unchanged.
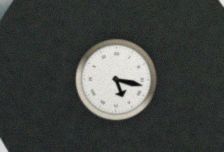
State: 5 h 17 min
